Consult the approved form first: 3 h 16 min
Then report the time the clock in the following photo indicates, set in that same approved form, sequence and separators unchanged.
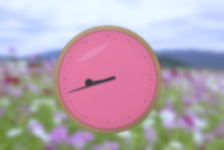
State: 8 h 42 min
